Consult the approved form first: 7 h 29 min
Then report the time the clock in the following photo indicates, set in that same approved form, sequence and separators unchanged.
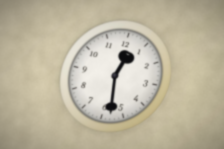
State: 12 h 28 min
